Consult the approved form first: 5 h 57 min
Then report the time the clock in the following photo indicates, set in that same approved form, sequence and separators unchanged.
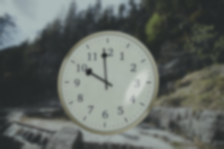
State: 9 h 59 min
